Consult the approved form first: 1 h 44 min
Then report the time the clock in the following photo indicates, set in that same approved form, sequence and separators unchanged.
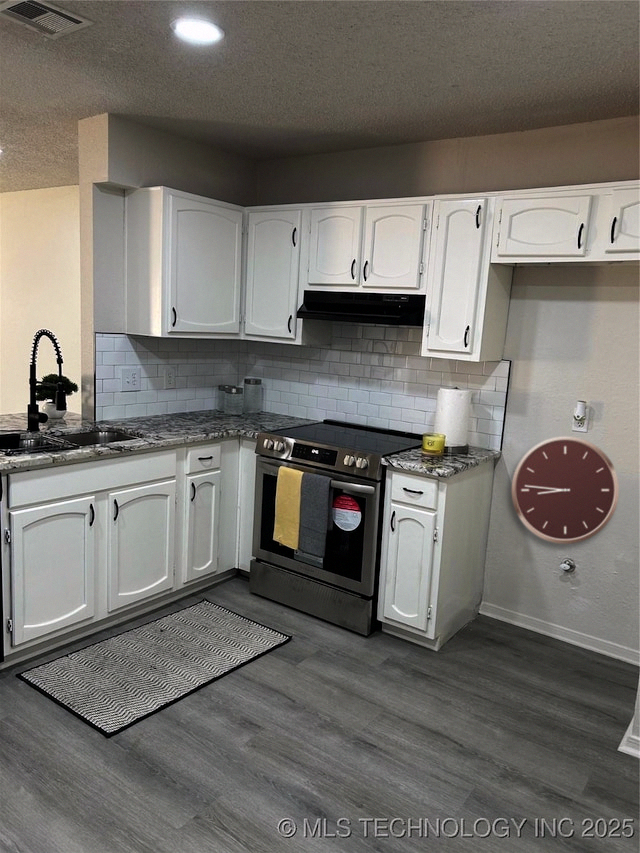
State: 8 h 46 min
